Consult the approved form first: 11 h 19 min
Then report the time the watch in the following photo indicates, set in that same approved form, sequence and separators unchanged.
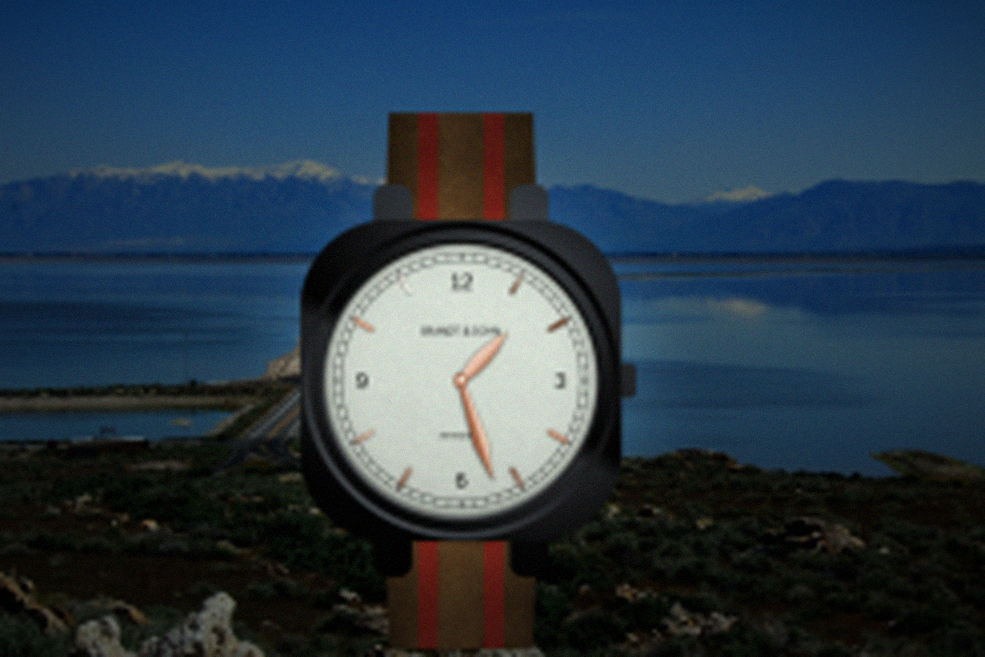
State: 1 h 27 min
